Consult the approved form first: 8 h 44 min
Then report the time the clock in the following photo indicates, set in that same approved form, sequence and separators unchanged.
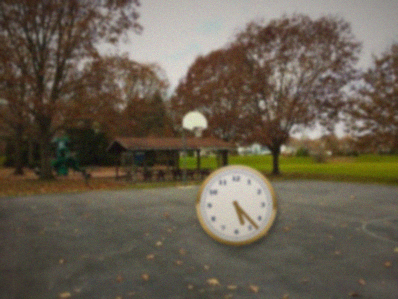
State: 5 h 23 min
